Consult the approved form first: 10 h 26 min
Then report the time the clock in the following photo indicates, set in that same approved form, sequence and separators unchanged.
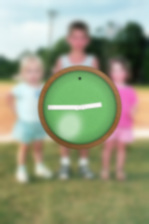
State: 2 h 45 min
